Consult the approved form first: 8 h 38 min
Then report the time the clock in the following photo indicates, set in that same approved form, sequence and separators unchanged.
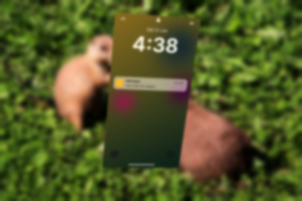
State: 4 h 38 min
